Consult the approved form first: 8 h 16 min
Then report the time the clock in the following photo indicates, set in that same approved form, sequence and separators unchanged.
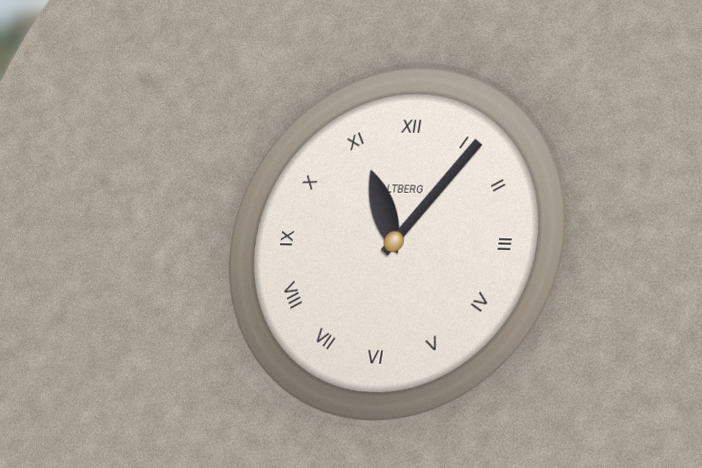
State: 11 h 06 min
